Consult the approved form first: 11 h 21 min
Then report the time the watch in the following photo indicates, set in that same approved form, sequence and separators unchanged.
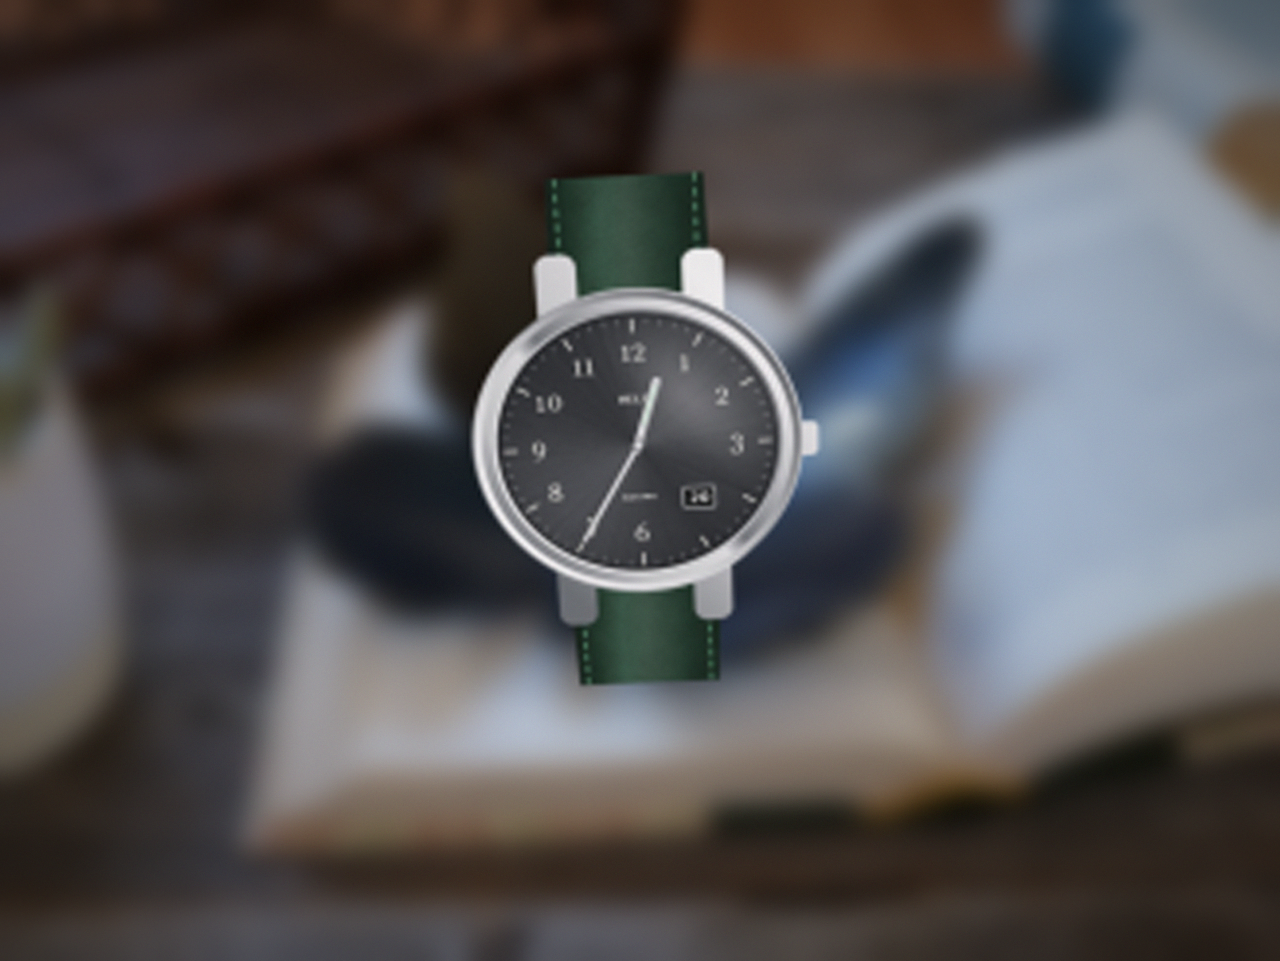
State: 12 h 35 min
